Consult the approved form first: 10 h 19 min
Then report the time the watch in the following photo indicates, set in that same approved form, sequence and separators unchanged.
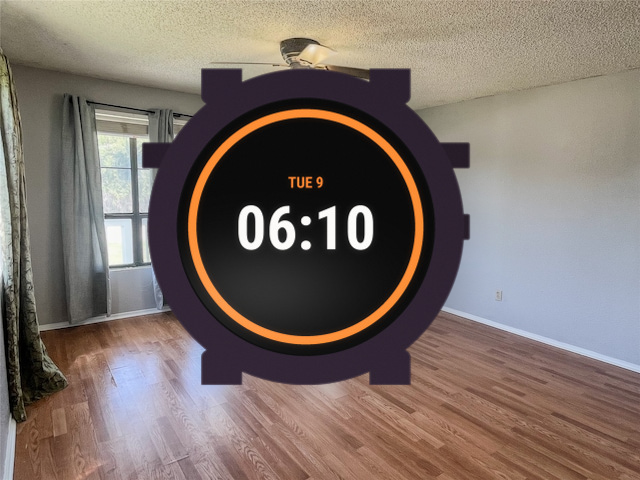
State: 6 h 10 min
